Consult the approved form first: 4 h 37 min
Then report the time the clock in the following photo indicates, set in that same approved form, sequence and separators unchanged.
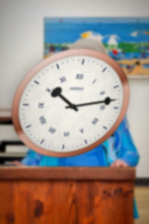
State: 10 h 13 min
